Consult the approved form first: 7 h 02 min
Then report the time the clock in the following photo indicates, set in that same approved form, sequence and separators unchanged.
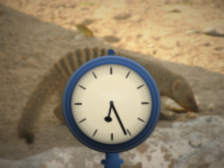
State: 6 h 26 min
